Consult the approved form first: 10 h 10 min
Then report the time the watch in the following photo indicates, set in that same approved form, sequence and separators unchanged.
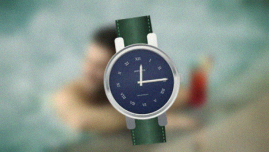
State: 12 h 15 min
